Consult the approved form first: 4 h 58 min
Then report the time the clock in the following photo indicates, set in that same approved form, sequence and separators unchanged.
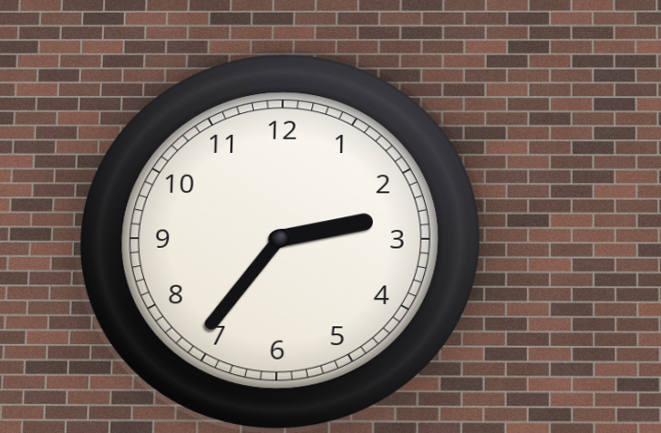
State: 2 h 36 min
